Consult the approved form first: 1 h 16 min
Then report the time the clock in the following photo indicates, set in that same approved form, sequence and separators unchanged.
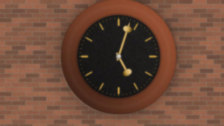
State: 5 h 03 min
